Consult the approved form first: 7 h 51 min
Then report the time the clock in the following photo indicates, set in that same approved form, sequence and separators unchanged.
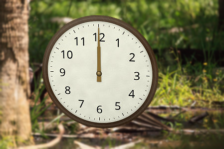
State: 12 h 00 min
